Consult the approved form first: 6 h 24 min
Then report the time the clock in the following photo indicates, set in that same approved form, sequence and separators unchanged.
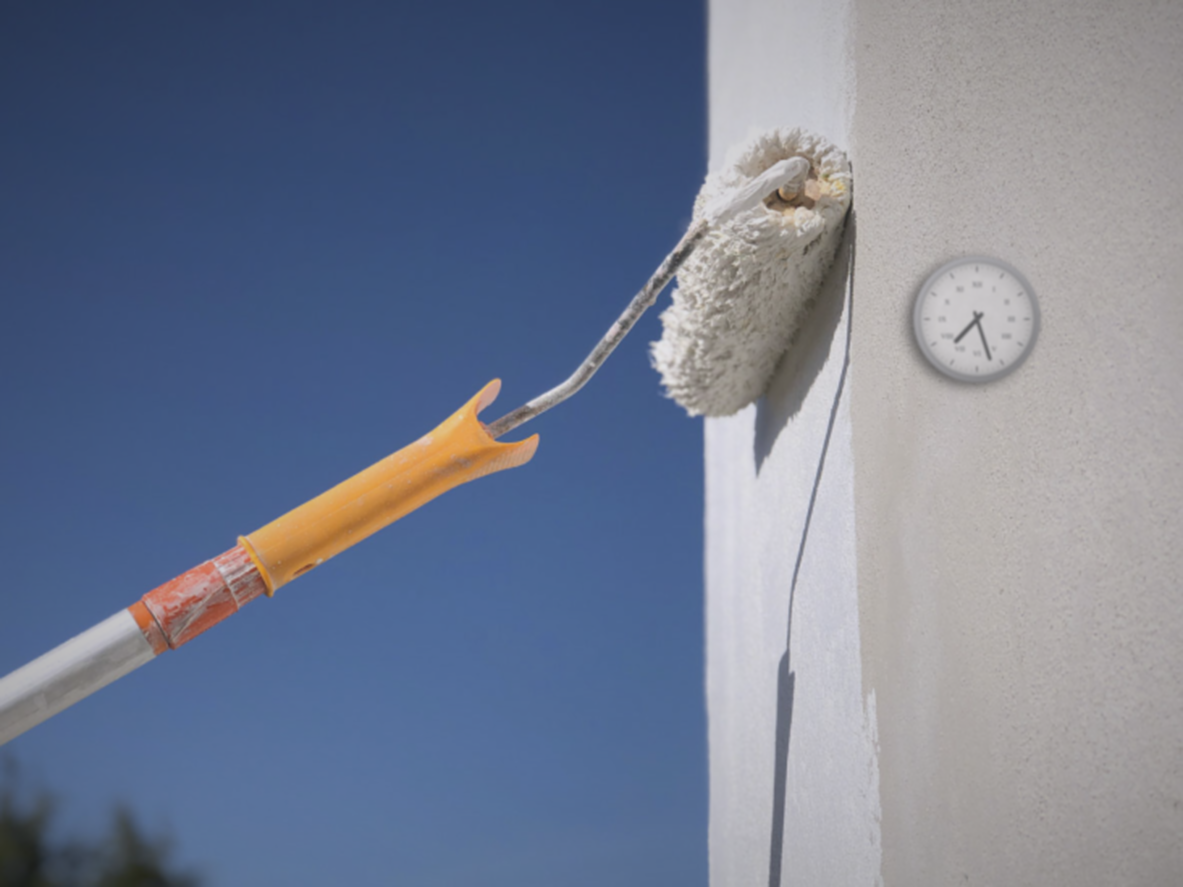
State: 7 h 27 min
